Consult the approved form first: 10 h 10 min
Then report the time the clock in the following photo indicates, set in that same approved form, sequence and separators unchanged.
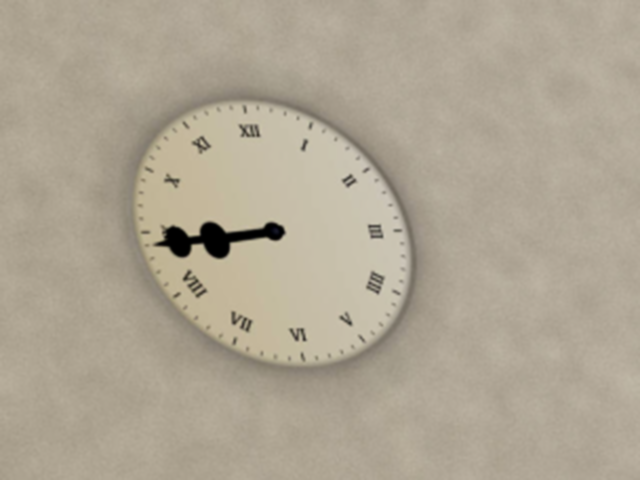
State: 8 h 44 min
